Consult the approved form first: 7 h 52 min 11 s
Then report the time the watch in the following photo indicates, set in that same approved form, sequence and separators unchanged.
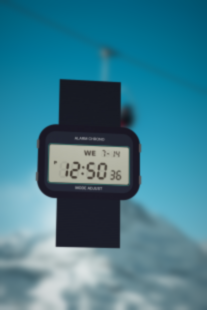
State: 12 h 50 min 36 s
